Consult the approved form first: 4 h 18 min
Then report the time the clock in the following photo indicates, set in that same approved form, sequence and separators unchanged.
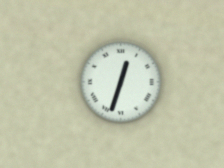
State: 12 h 33 min
